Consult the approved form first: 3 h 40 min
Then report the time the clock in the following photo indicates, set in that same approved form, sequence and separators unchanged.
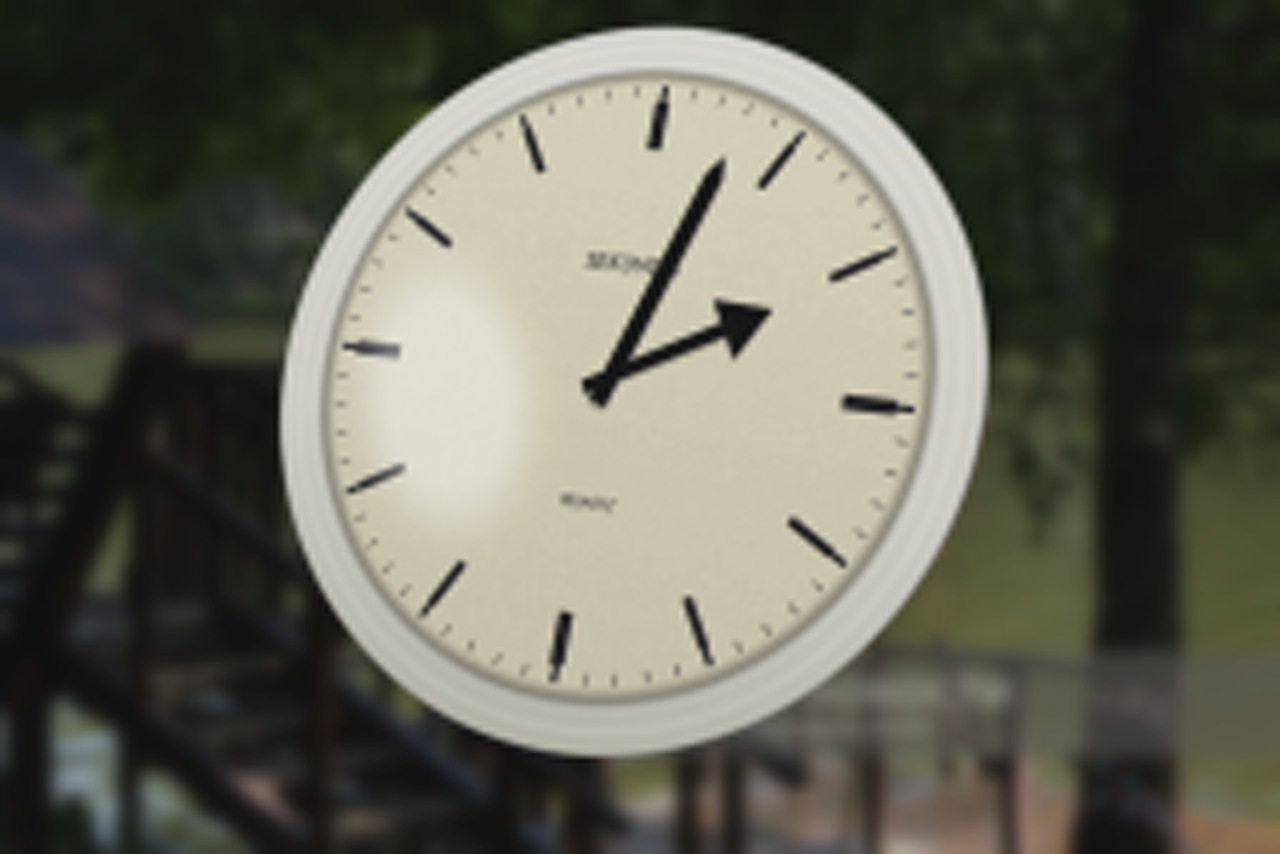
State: 2 h 03 min
